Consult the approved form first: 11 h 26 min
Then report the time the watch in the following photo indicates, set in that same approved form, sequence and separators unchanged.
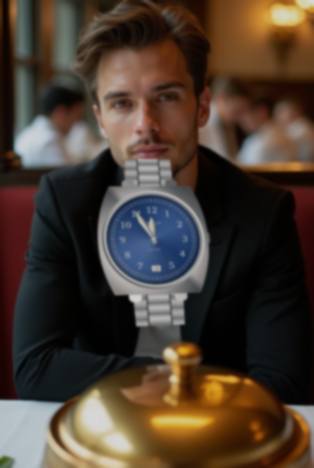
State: 11 h 55 min
